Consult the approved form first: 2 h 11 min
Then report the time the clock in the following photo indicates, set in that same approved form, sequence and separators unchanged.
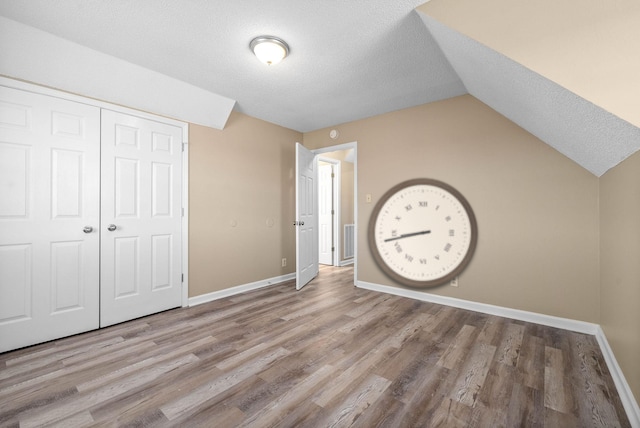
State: 8 h 43 min
